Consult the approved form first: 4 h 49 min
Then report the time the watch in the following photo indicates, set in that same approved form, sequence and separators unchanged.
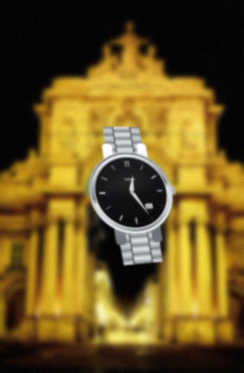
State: 12 h 25 min
